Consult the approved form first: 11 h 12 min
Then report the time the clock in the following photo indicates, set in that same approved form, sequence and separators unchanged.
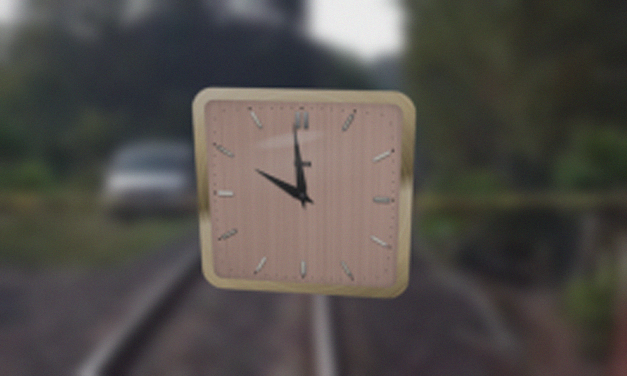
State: 9 h 59 min
